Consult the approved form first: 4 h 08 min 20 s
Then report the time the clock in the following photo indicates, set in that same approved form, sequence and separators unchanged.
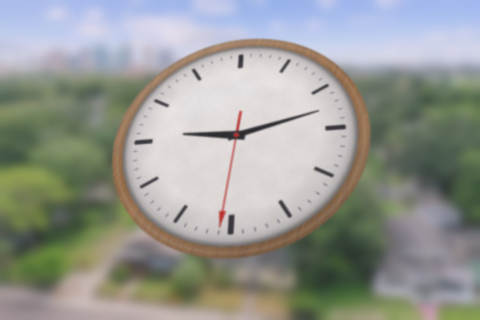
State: 9 h 12 min 31 s
